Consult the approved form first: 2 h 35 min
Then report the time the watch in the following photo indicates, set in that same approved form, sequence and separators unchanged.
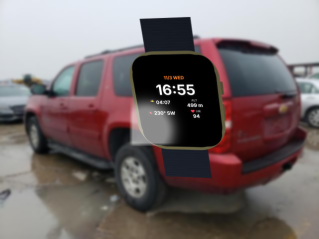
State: 16 h 55 min
